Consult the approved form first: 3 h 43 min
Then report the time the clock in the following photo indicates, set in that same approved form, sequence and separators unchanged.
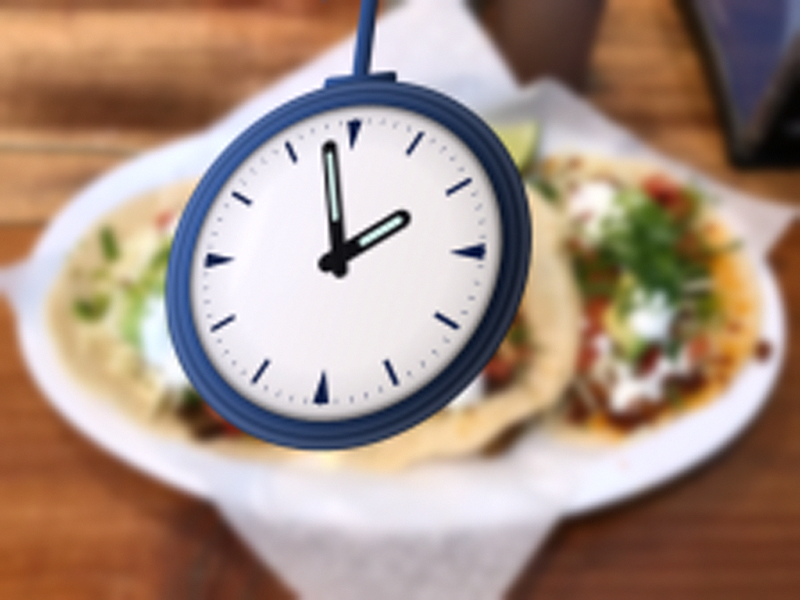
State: 1 h 58 min
